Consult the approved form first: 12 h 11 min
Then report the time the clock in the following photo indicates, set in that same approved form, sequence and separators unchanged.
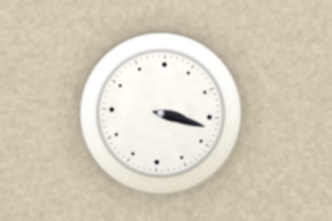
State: 3 h 17 min
